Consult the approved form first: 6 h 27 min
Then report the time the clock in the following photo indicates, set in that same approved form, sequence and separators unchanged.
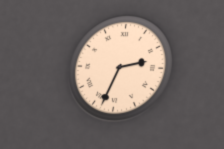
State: 2 h 33 min
